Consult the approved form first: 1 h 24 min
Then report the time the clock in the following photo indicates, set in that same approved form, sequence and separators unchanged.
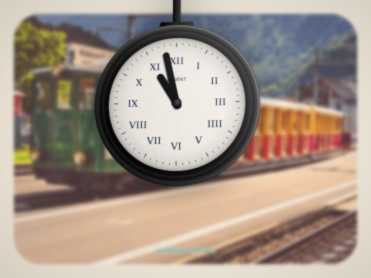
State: 10 h 58 min
